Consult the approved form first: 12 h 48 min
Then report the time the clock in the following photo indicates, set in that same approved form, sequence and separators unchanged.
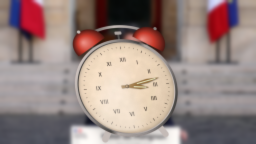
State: 3 h 13 min
